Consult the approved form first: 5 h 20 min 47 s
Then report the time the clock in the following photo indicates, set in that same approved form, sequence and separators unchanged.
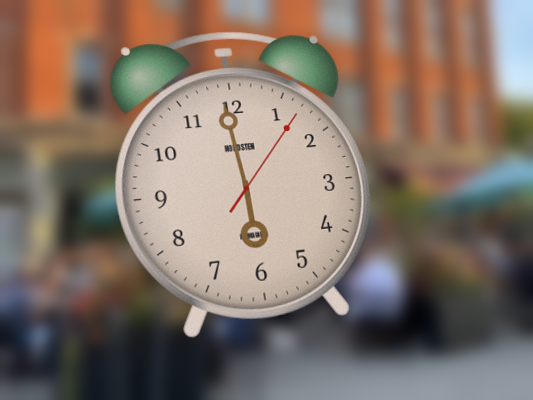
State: 5 h 59 min 07 s
